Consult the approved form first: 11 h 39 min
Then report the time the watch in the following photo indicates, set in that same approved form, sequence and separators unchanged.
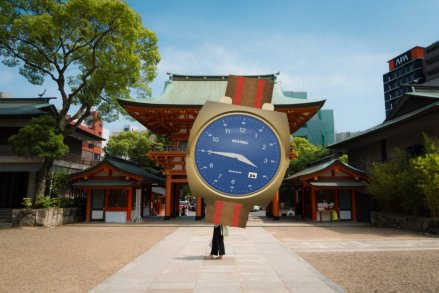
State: 3 h 45 min
